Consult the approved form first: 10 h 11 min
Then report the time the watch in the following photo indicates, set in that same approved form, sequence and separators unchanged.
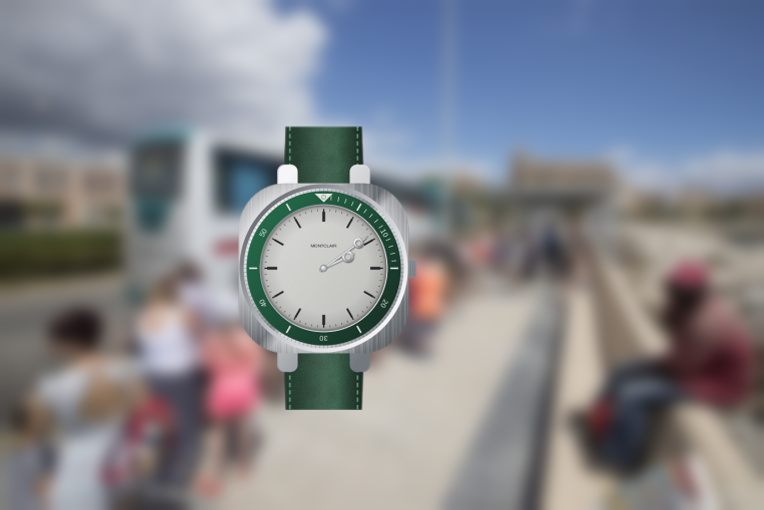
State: 2 h 09 min
